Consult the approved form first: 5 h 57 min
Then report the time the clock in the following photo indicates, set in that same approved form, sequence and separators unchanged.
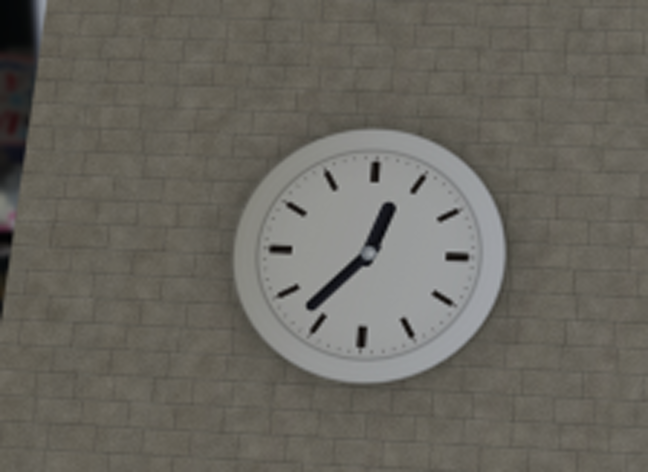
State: 12 h 37 min
